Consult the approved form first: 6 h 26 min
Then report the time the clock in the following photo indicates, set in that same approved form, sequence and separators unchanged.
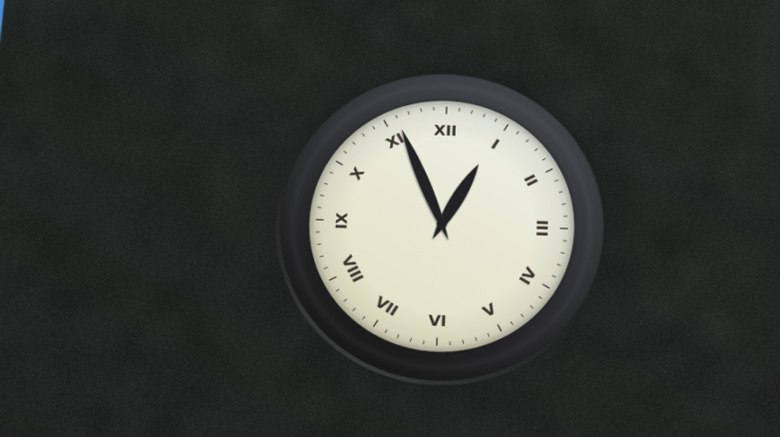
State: 12 h 56 min
